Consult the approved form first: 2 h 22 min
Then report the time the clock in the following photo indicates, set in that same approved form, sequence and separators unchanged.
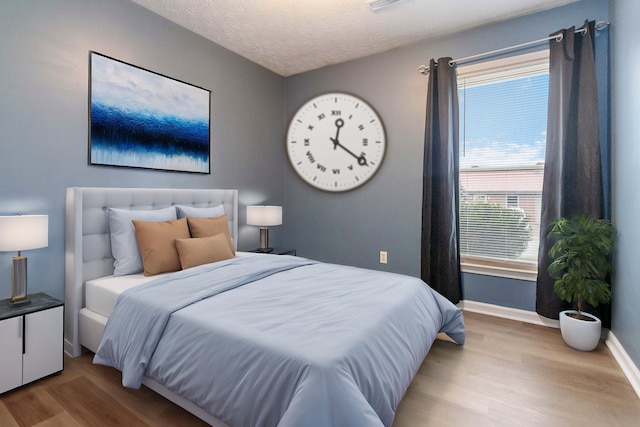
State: 12 h 21 min
